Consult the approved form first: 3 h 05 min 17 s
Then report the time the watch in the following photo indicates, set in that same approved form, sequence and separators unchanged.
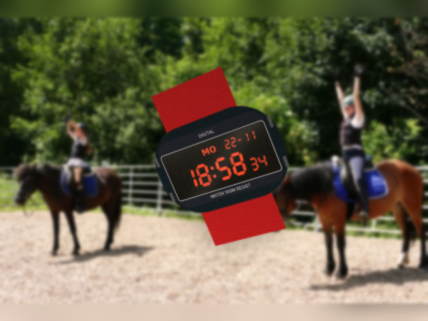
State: 18 h 58 min 34 s
